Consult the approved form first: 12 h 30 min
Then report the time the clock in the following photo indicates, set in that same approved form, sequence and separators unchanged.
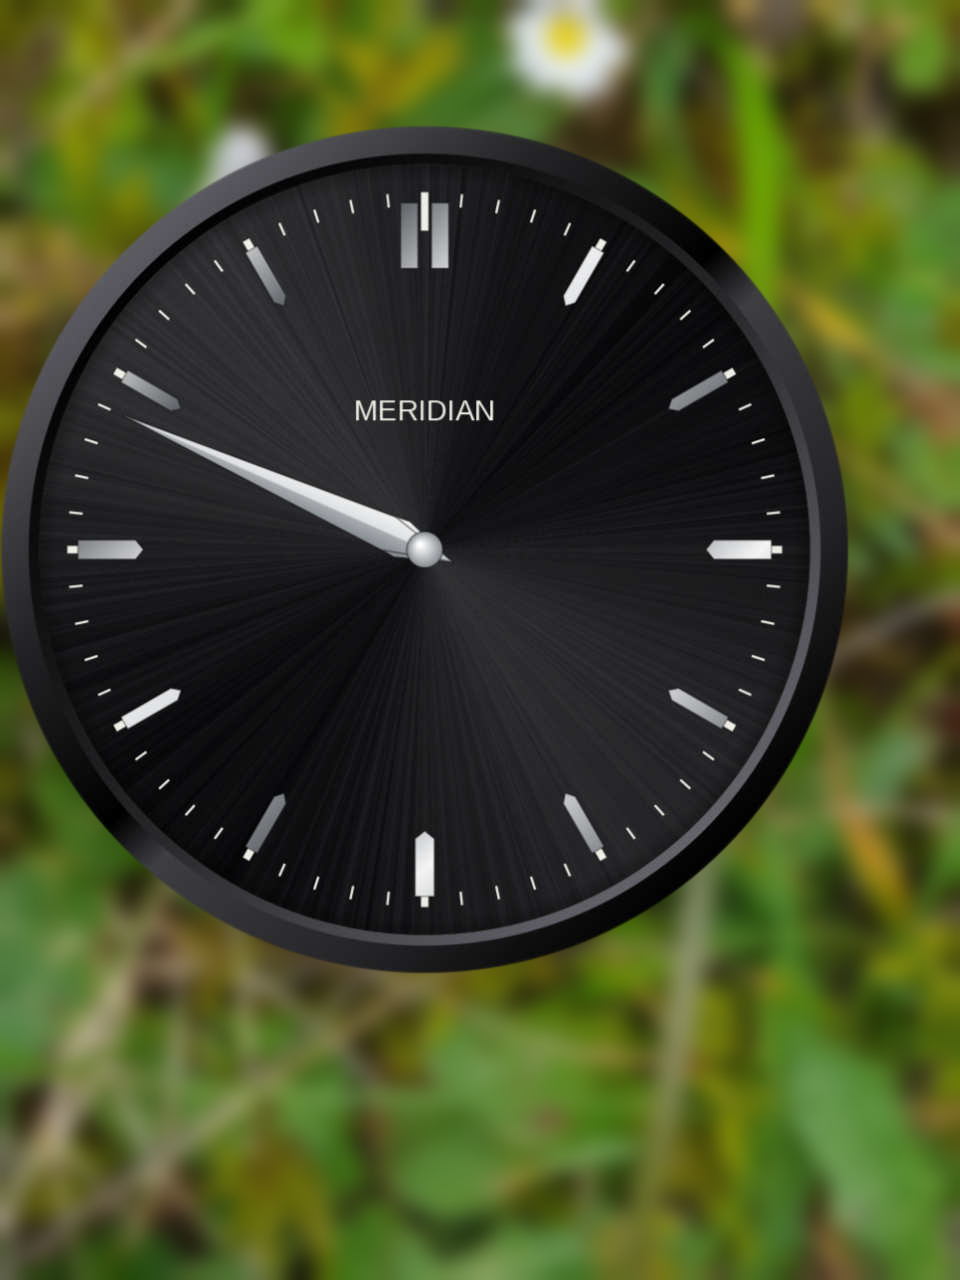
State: 9 h 49 min
